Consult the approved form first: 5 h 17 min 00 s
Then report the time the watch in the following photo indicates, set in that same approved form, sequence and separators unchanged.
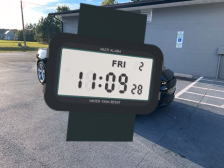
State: 11 h 09 min 28 s
